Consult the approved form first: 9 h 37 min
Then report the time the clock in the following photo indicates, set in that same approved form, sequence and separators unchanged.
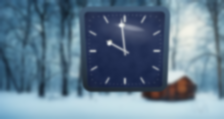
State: 9 h 59 min
